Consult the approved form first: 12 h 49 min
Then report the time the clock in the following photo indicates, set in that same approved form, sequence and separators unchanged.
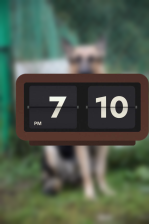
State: 7 h 10 min
